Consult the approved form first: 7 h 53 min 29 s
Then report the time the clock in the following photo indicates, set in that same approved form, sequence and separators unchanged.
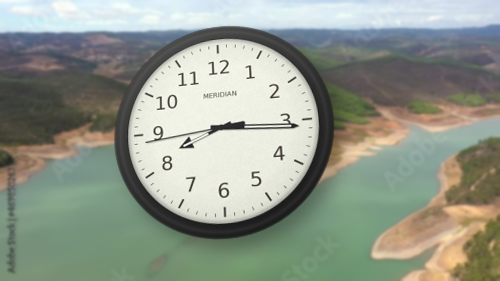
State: 8 h 15 min 44 s
